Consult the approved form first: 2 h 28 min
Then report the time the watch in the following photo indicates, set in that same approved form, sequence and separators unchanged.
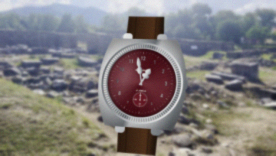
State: 12 h 58 min
